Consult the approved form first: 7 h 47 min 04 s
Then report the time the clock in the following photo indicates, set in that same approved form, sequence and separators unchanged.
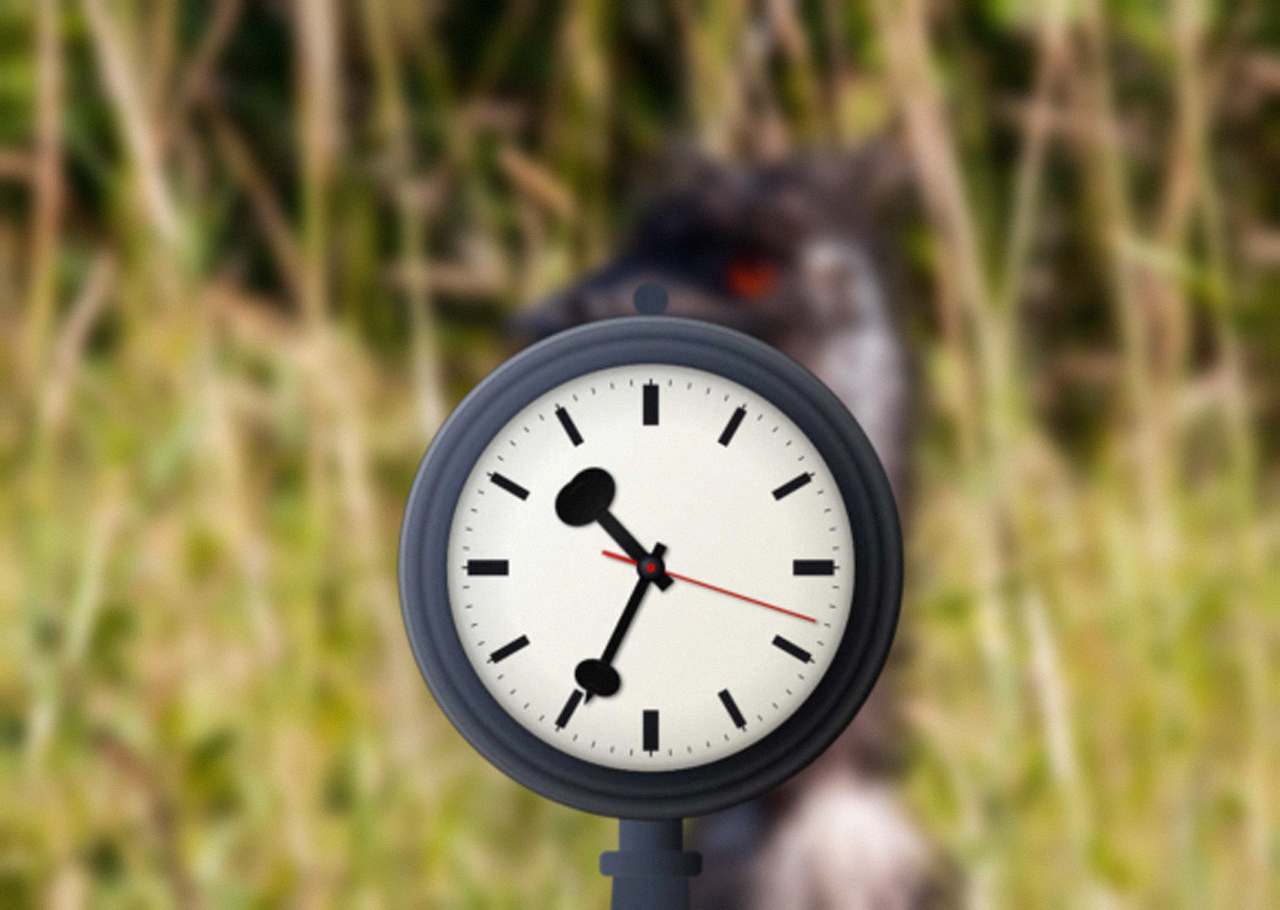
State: 10 h 34 min 18 s
